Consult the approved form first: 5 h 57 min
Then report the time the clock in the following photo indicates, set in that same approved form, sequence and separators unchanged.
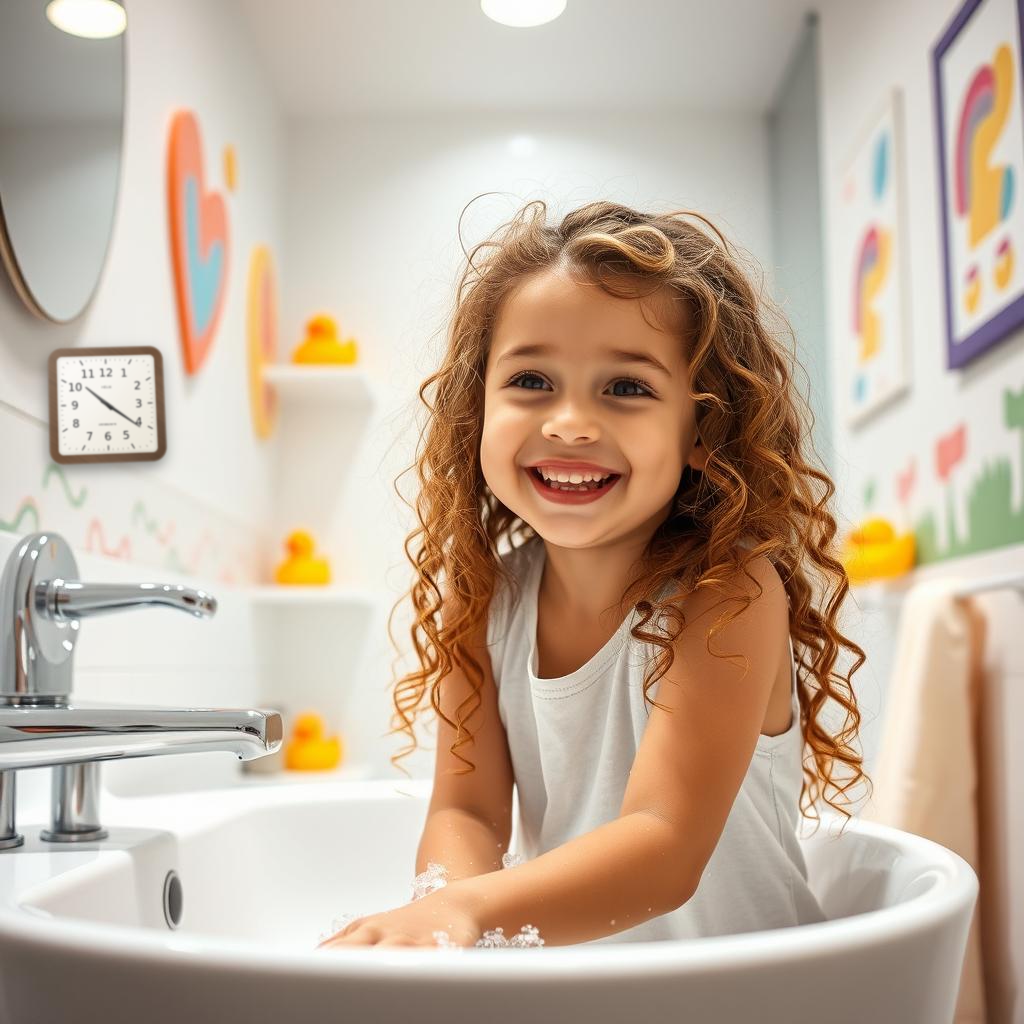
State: 10 h 21 min
